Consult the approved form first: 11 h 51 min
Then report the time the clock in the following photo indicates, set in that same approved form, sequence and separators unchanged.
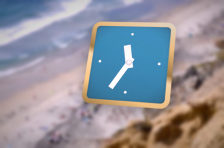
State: 11 h 35 min
